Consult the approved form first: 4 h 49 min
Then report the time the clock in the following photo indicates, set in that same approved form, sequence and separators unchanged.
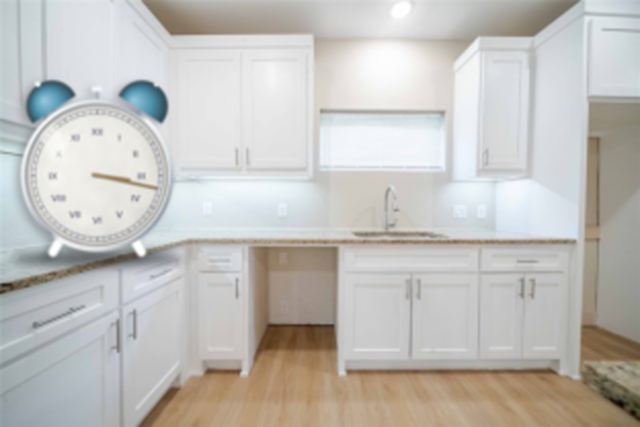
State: 3 h 17 min
